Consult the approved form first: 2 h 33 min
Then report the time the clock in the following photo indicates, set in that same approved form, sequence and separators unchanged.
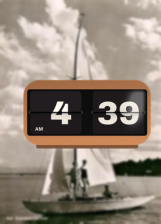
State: 4 h 39 min
